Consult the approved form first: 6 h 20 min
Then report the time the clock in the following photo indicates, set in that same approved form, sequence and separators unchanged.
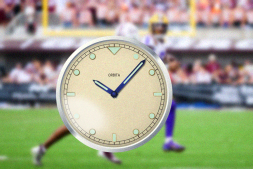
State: 10 h 07 min
